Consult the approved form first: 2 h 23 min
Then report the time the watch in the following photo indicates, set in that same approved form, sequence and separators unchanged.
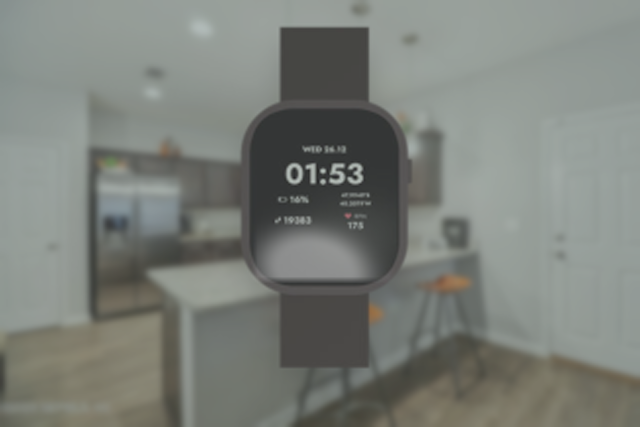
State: 1 h 53 min
